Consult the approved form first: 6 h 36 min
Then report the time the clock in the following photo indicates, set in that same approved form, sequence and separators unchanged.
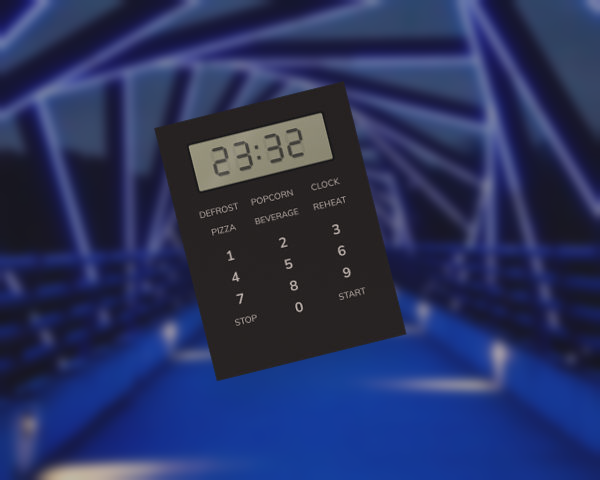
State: 23 h 32 min
